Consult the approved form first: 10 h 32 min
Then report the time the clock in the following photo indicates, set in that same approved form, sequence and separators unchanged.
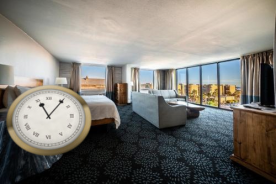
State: 11 h 06 min
